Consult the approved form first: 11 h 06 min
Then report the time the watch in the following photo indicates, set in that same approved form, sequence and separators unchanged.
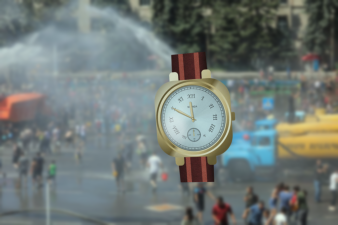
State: 11 h 50 min
